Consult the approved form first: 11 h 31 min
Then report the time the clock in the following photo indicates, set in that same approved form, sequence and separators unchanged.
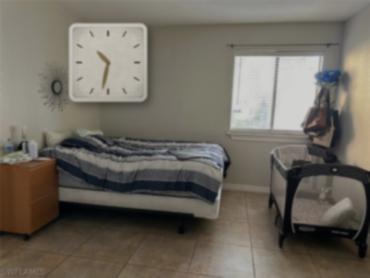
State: 10 h 32 min
